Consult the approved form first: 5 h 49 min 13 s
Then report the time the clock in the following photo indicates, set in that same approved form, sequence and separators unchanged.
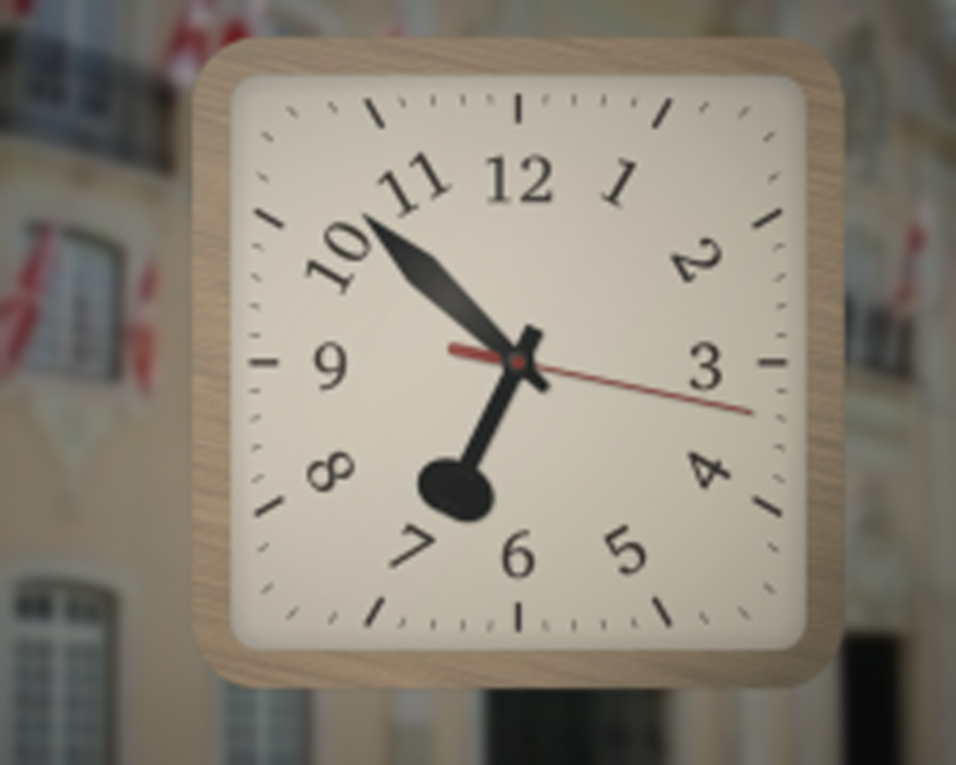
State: 6 h 52 min 17 s
